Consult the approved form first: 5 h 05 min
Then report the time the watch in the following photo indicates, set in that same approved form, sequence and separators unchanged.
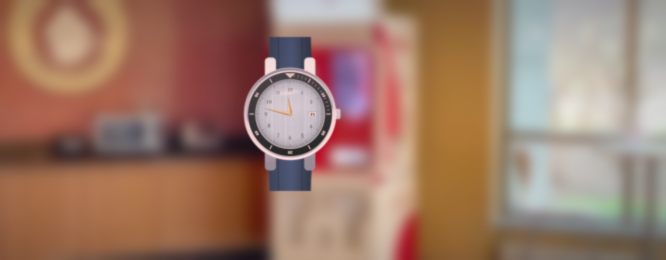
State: 11 h 47 min
